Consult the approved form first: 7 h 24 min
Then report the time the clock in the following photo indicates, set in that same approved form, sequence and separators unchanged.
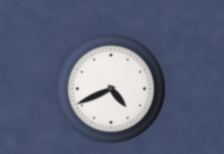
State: 4 h 41 min
